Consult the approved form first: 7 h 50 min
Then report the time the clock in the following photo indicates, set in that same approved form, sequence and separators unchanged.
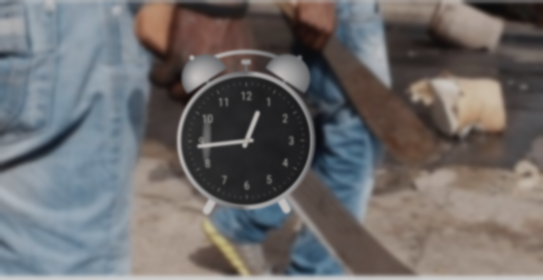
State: 12 h 44 min
